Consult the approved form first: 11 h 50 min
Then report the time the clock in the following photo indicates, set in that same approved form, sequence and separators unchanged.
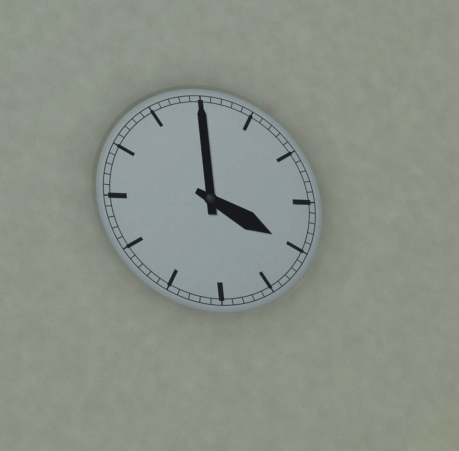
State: 4 h 00 min
